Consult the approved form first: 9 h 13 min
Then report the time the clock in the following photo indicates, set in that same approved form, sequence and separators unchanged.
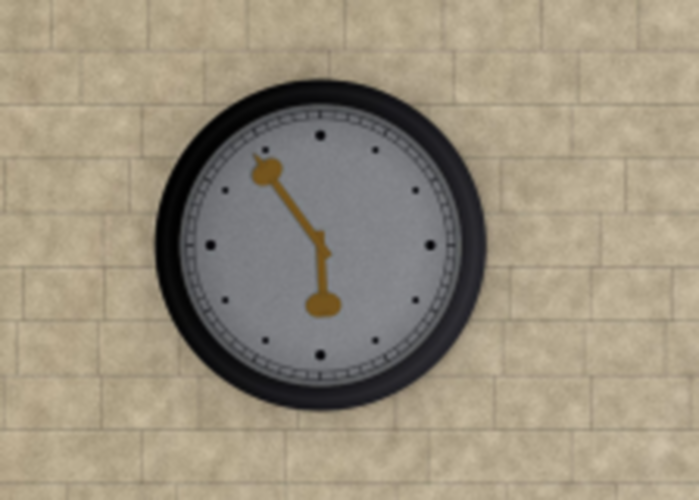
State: 5 h 54 min
